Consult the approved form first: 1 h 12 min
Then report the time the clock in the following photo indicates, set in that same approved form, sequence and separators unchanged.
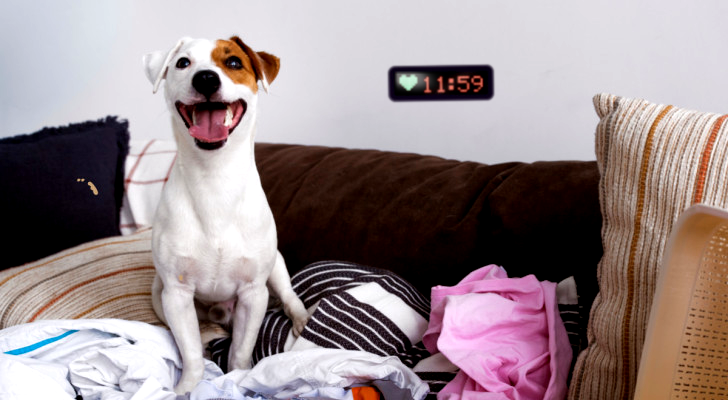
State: 11 h 59 min
